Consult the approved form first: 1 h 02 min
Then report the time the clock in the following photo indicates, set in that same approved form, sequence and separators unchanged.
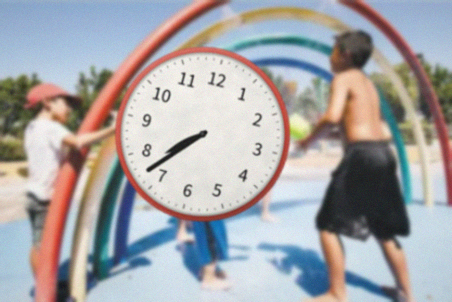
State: 7 h 37 min
